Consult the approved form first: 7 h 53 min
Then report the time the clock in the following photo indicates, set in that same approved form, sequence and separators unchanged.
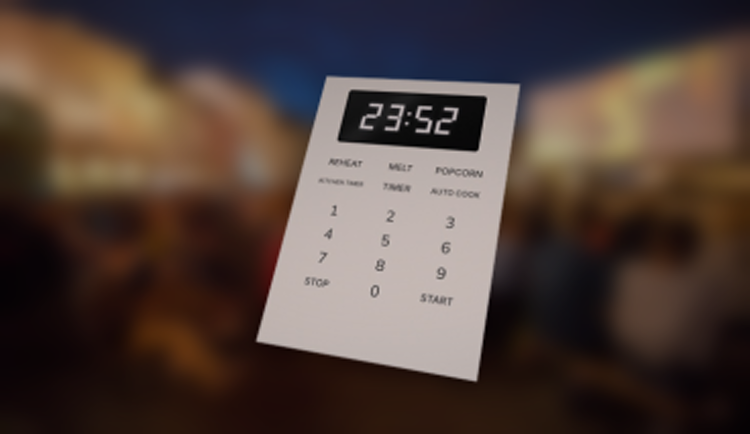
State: 23 h 52 min
